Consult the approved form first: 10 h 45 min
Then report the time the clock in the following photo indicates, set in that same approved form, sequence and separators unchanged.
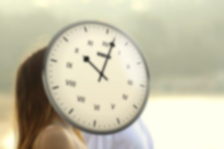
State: 10 h 02 min
